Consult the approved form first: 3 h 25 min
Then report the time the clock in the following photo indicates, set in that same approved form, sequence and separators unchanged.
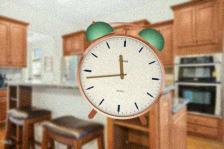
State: 11 h 43 min
